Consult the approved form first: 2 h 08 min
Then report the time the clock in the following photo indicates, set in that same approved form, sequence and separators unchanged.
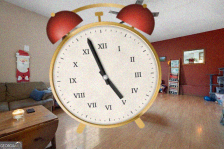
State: 4 h 57 min
